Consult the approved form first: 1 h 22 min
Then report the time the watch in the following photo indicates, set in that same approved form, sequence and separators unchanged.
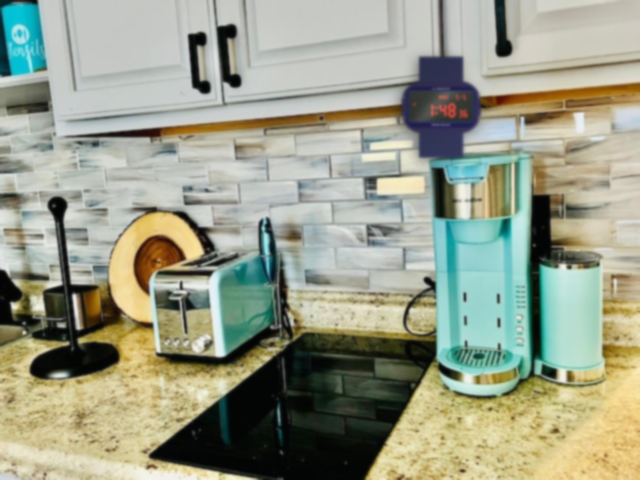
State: 1 h 48 min
